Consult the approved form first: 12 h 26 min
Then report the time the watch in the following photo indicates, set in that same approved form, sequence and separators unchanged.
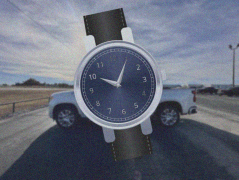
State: 10 h 05 min
